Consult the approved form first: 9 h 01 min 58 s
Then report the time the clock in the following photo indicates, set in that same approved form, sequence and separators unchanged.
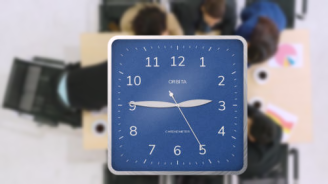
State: 2 h 45 min 25 s
